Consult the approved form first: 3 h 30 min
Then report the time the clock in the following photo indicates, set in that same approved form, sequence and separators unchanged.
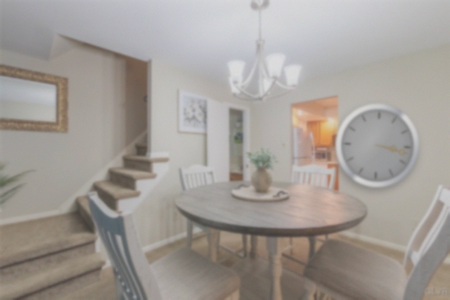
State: 3 h 17 min
